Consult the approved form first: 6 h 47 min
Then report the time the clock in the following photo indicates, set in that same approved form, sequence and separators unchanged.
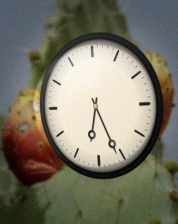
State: 6 h 26 min
